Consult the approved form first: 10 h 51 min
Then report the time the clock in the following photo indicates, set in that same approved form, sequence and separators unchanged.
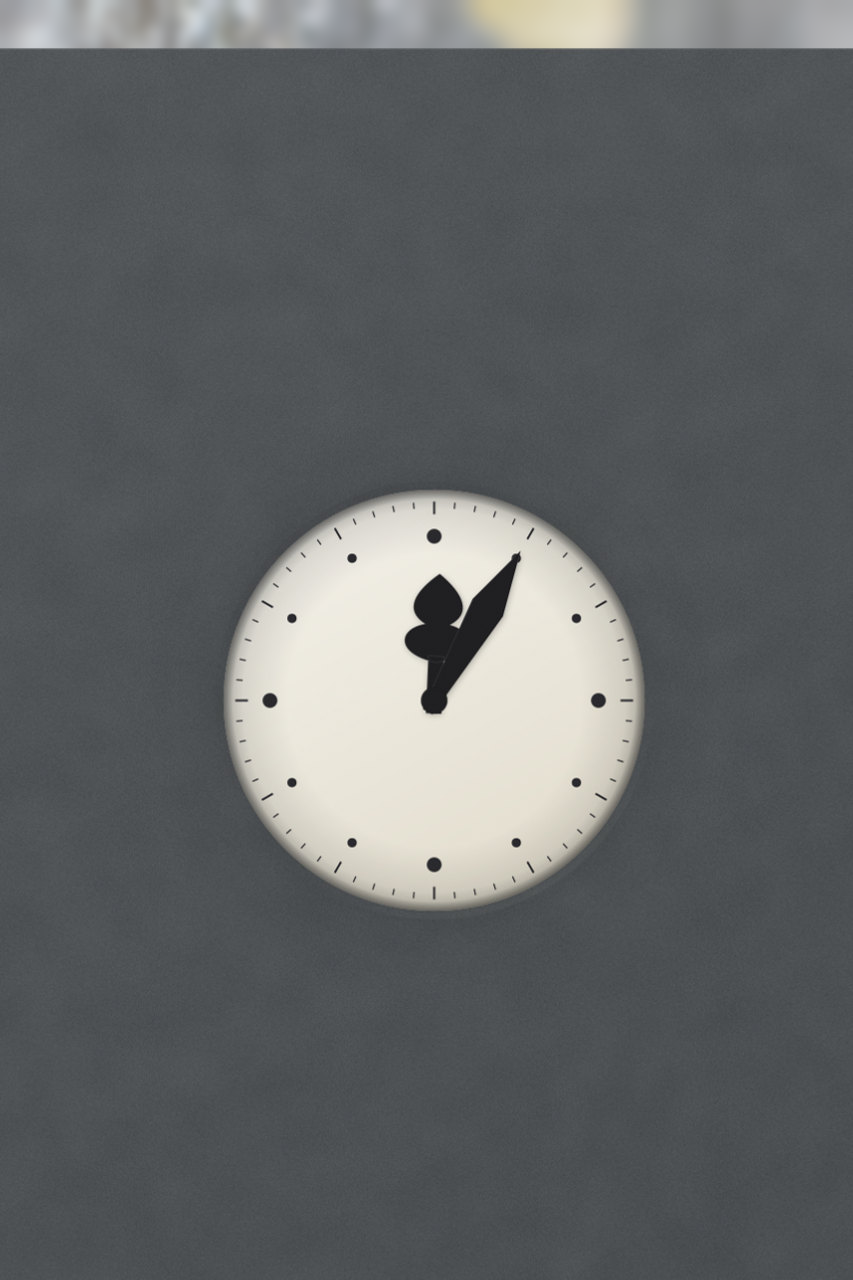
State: 12 h 05 min
